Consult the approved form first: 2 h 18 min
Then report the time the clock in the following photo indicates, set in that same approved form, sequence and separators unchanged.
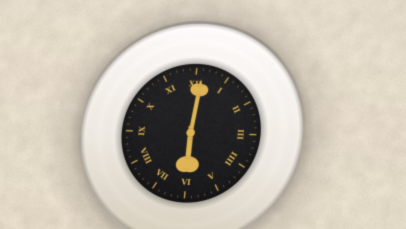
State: 6 h 01 min
